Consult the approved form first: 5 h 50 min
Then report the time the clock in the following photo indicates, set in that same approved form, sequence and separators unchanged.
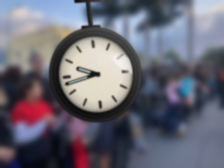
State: 9 h 43 min
